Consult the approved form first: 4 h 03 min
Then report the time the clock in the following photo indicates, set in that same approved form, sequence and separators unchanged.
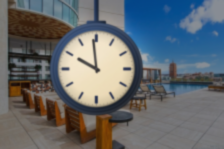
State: 9 h 59 min
